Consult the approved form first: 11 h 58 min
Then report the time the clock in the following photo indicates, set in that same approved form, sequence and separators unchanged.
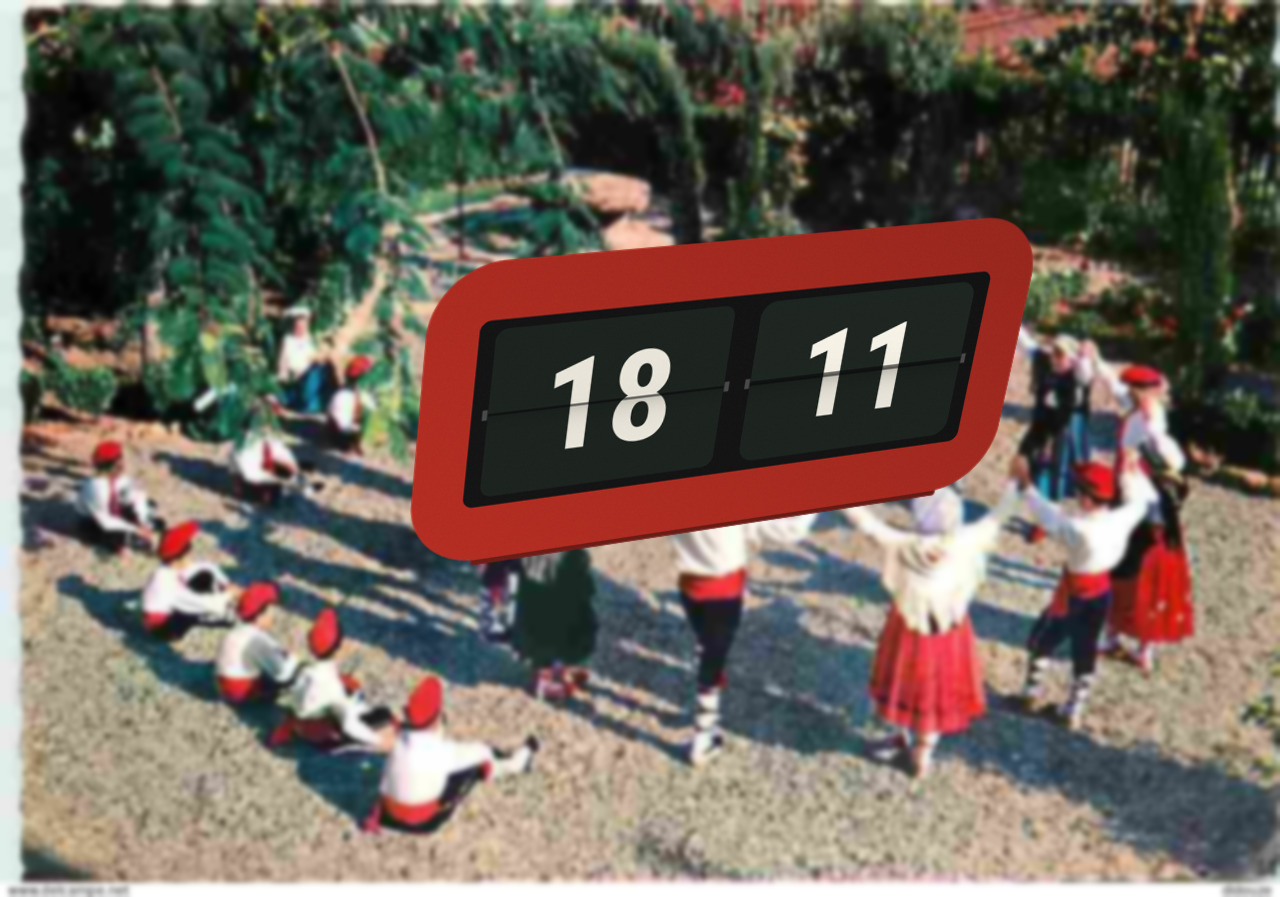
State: 18 h 11 min
